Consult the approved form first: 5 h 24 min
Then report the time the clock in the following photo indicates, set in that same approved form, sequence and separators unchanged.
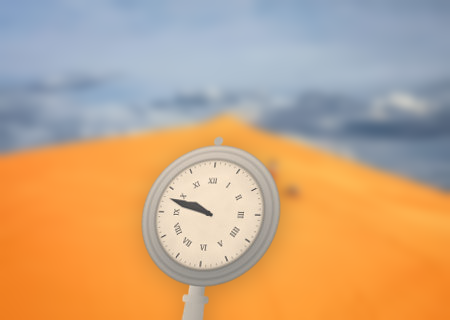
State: 9 h 48 min
